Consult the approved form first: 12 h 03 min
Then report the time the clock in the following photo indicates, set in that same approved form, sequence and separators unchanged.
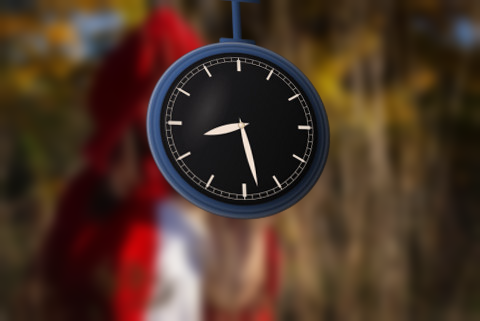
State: 8 h 28 min
